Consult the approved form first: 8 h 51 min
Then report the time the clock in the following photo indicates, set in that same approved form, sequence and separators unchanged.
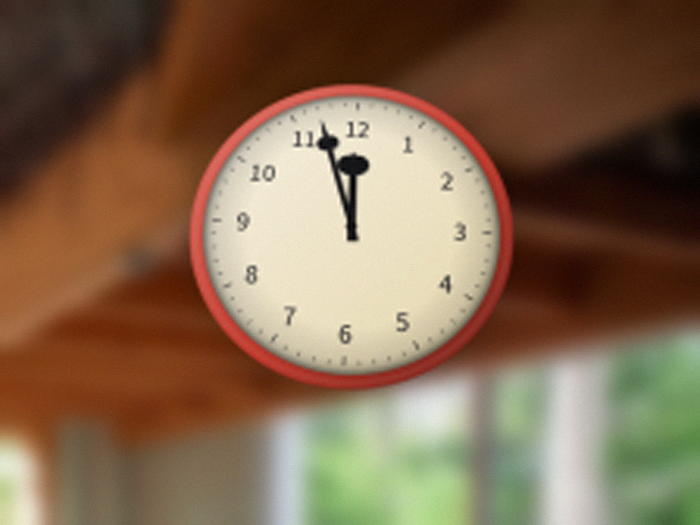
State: 11 h 57 min
